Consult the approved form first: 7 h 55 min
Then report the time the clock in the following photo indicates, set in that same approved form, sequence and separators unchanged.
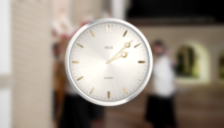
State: 2 h 08 min
